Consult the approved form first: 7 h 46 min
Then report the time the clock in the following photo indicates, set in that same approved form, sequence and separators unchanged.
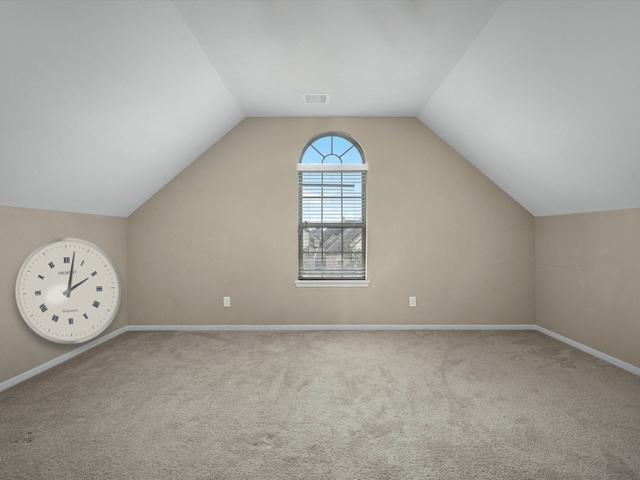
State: 2 h 02 min
